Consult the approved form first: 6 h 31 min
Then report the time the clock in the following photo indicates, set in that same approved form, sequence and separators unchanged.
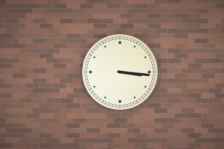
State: 3 h 16 min
